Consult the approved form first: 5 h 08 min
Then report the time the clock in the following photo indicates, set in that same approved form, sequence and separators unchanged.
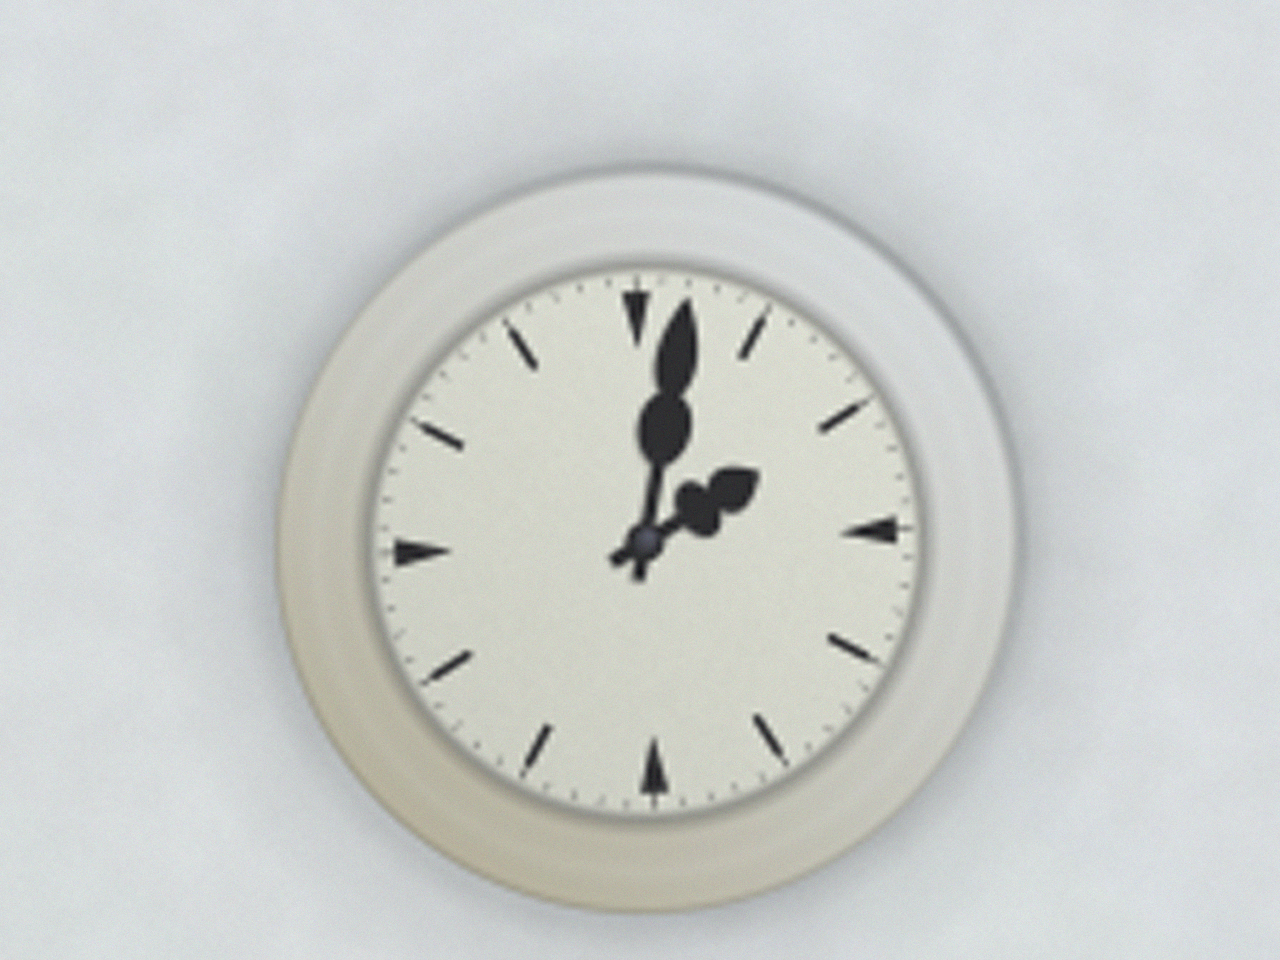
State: 2 h 02 min
